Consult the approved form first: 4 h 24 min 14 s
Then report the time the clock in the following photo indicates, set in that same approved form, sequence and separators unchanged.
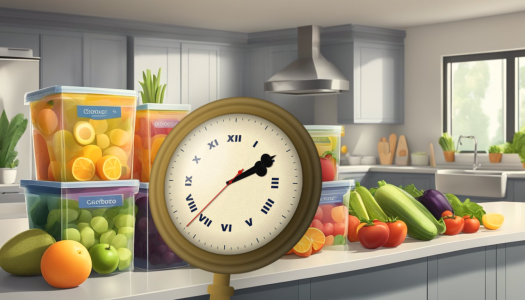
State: 2 h 09 min 37 s
